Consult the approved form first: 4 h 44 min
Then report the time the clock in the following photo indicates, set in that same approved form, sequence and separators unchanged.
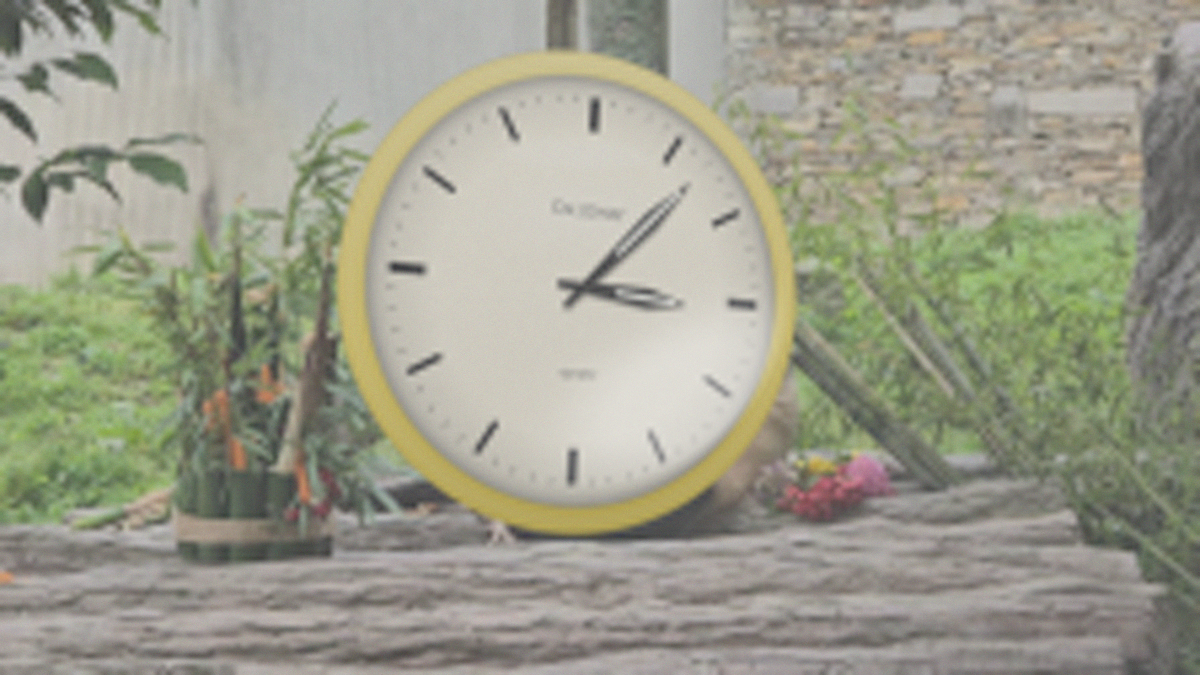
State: 3 h 07 min
